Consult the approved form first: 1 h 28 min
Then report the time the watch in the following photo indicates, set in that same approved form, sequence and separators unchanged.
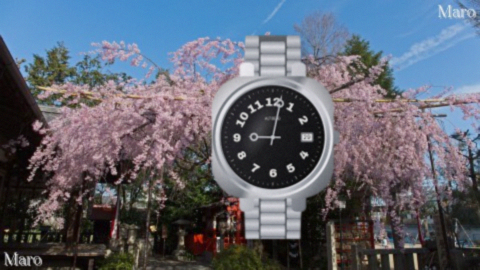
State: 9 h 02 min
